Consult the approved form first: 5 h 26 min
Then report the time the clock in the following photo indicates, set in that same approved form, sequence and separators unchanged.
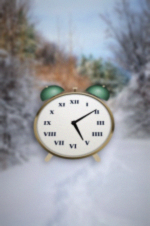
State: 5 h 09 min
